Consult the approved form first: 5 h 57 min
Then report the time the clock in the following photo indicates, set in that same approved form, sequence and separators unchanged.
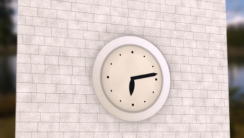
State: 6 h 13 min
